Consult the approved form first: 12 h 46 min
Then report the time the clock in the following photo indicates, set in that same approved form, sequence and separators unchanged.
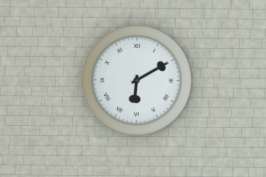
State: 6 h 10 min
